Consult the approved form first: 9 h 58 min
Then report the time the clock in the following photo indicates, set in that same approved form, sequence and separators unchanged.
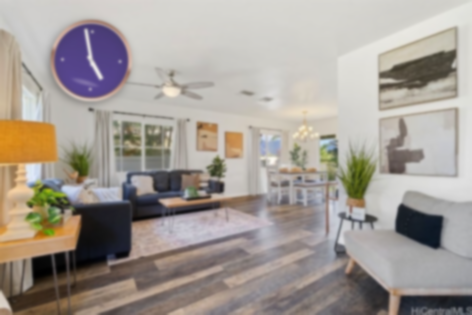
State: 4 h 58 min
